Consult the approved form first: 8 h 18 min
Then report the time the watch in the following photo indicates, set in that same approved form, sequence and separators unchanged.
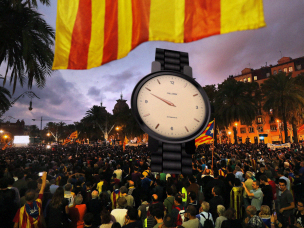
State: 9 h 49 min
